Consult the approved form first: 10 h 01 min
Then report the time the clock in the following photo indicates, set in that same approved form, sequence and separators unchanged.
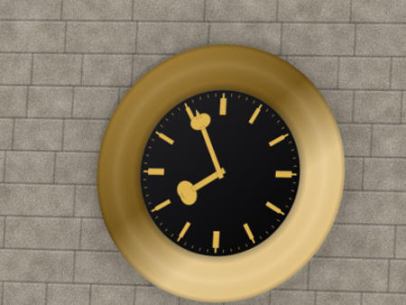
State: 7 h 56 min
